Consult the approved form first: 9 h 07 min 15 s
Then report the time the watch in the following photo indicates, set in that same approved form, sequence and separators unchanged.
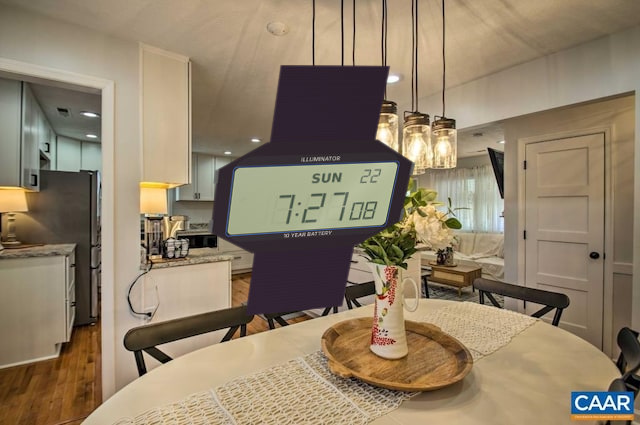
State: 7 h 27 min 08 s
